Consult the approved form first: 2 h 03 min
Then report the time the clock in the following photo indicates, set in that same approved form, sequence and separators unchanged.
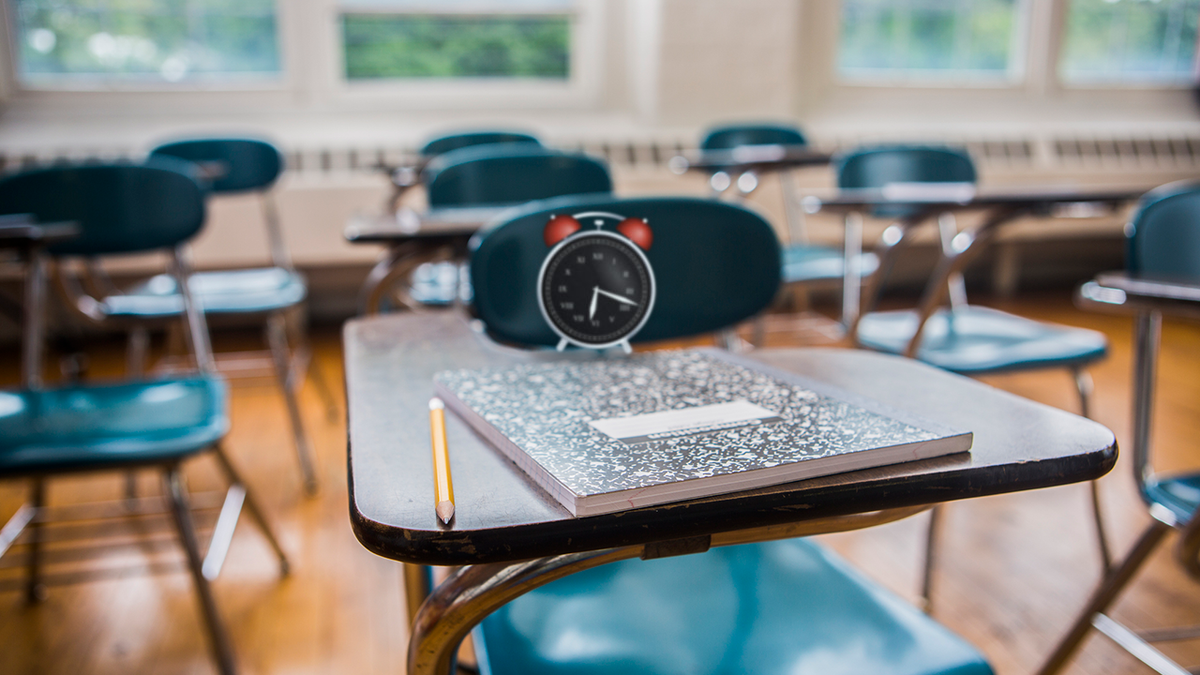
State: 6 h 18 min
